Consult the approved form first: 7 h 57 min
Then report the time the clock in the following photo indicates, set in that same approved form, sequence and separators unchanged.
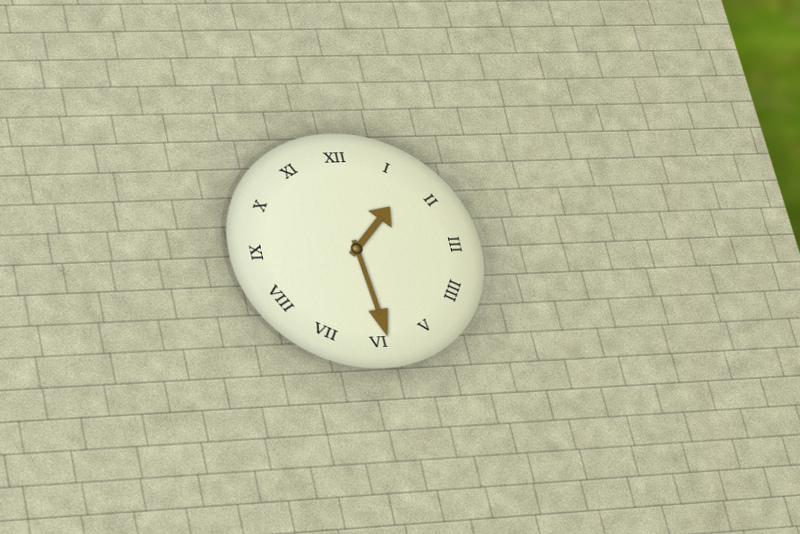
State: 1 h 29 min
